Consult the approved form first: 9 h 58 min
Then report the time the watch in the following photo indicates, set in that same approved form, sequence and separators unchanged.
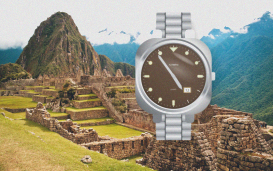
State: 4 h 54 min
